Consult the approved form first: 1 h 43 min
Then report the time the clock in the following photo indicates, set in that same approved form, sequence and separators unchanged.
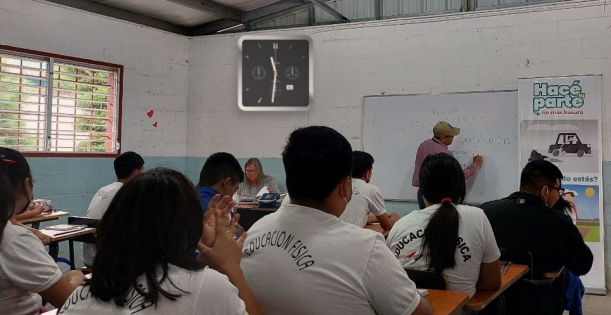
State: 11 h 31 min
